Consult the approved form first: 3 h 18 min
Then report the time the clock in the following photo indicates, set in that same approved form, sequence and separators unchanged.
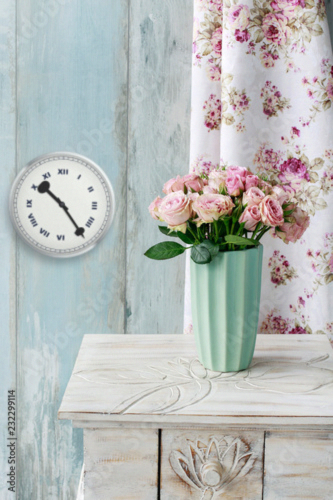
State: 10 h 24 min
